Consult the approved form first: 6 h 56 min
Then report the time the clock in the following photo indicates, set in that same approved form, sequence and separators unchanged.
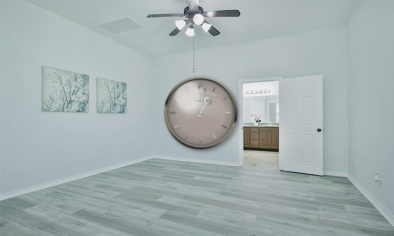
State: 1 h 01 min
